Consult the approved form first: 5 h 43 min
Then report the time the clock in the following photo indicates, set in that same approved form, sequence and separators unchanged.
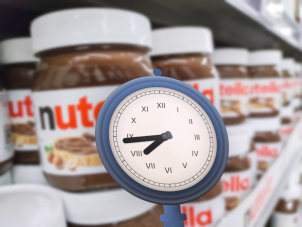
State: 7 h 44 min
